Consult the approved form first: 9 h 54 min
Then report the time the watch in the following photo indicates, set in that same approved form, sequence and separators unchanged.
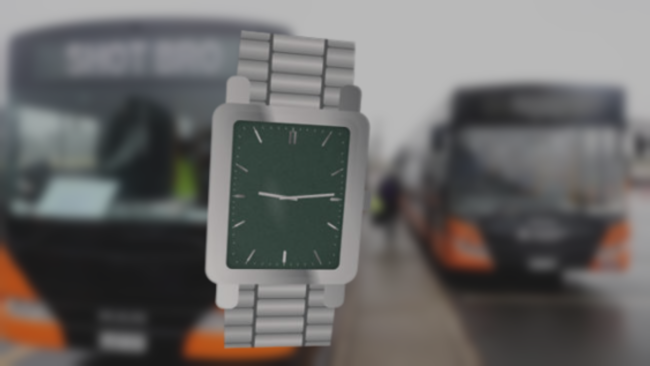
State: 9 h 14 min
